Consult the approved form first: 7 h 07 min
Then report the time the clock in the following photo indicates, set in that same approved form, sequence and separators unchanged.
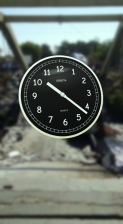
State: 10 h 22 min
